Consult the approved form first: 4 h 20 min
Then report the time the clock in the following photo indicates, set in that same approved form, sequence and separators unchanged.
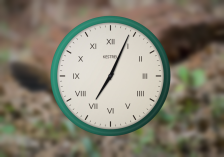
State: 7 h 04 min
